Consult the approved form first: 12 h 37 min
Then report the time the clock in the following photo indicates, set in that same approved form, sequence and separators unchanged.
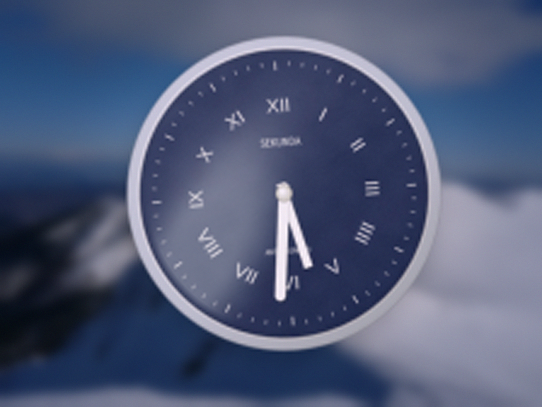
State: 5 h 31 min
